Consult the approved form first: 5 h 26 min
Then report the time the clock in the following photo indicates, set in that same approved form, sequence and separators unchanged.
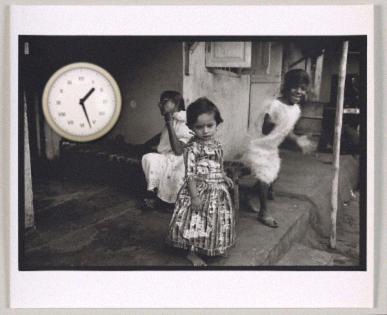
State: 1 h 27 min
